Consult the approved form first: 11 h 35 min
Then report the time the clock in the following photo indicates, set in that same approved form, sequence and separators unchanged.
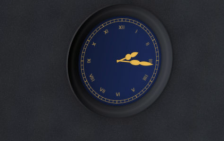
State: 2 h 16 min
